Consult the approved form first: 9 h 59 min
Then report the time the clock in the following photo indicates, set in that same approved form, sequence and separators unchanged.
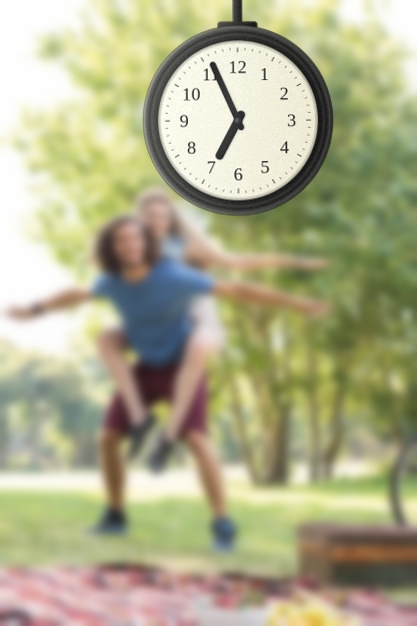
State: 6 h 56 min
